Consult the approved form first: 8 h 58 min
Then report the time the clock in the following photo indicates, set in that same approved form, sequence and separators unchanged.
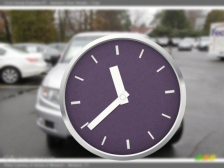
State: 11 h 39 min
